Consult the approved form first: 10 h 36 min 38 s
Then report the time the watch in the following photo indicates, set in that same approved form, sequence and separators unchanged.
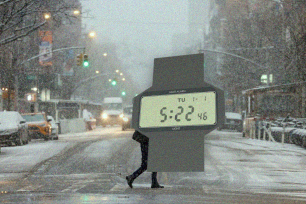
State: 5 h 22 min 46 s
